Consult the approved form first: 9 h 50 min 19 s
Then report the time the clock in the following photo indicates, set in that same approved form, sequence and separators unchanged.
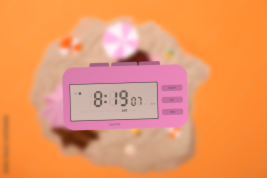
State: 8 h 19 min 07 s
